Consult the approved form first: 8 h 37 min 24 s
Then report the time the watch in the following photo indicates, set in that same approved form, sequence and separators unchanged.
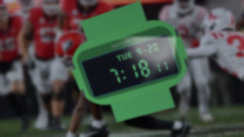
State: 7 h 18 min 11 s
